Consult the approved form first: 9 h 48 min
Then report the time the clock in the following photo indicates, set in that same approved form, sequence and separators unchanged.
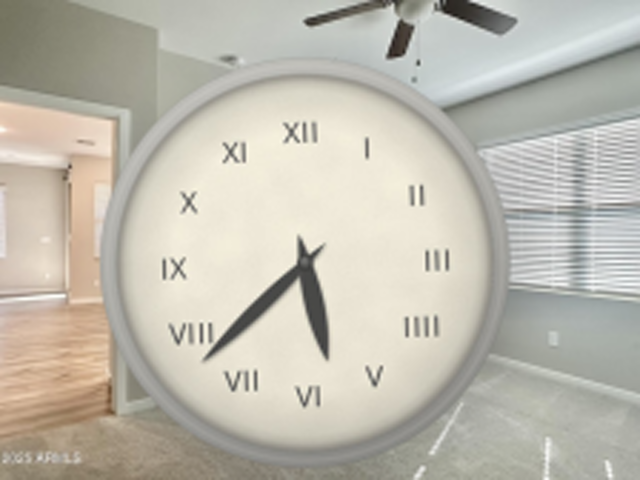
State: 5 h 38 min
